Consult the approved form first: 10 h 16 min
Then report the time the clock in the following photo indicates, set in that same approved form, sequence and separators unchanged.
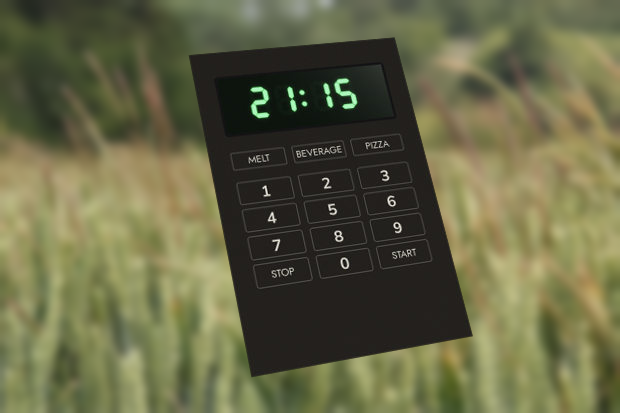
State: 21 h 15 min
